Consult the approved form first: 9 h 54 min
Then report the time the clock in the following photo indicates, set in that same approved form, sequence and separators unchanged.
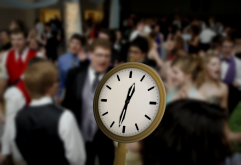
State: 12 h 32 min
